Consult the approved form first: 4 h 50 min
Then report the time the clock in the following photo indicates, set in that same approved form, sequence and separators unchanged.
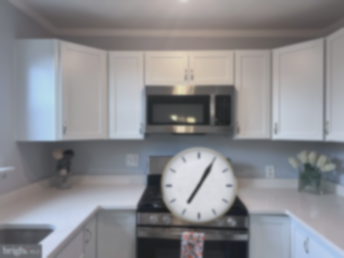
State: 7 h 05 min
